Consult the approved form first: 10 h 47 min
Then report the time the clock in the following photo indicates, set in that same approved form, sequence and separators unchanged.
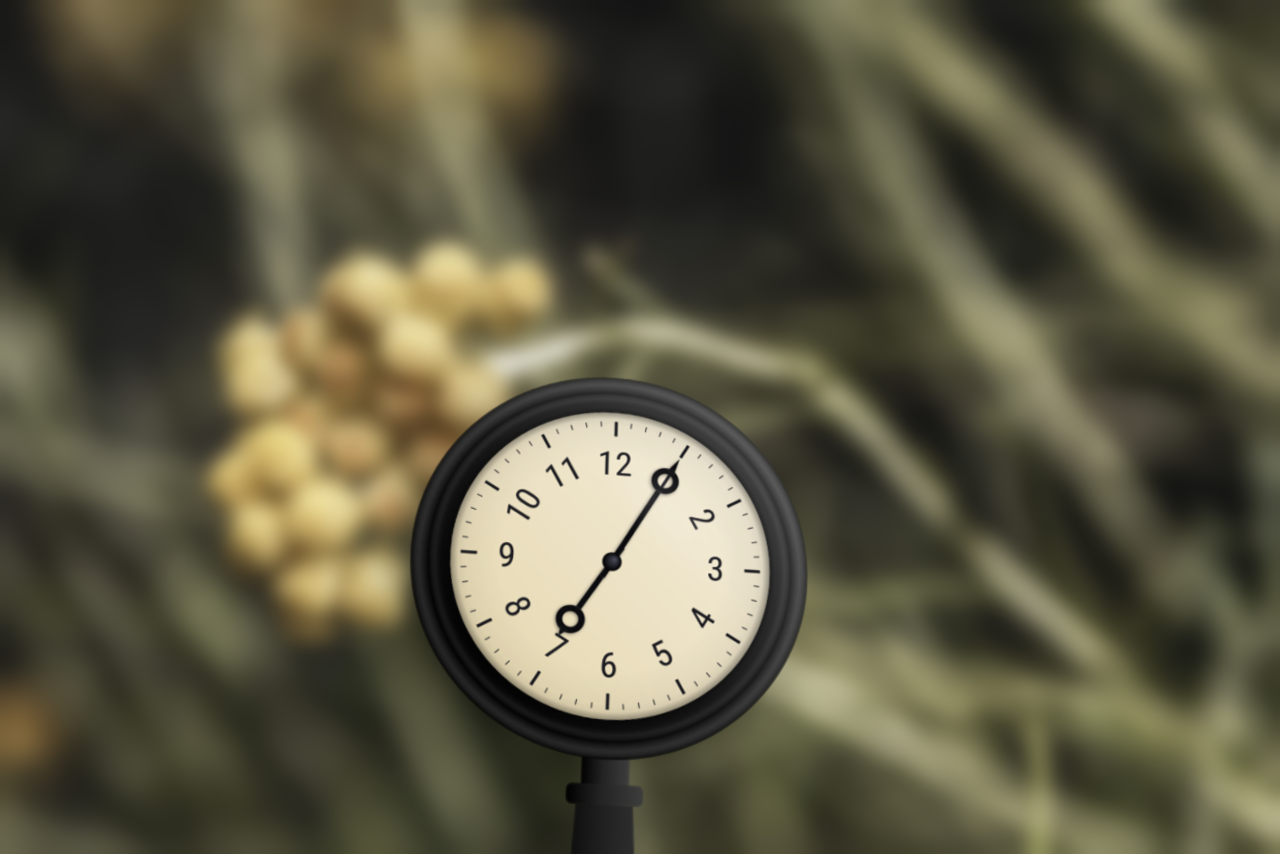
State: 7 h 05 min
